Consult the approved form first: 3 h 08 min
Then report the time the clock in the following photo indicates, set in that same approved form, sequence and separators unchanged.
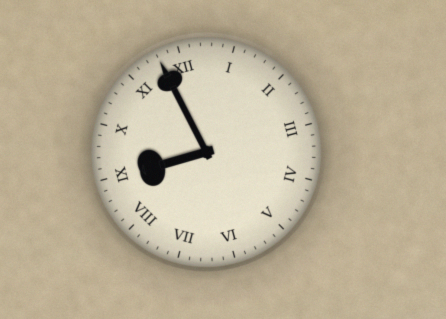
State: 8 h 58 min
